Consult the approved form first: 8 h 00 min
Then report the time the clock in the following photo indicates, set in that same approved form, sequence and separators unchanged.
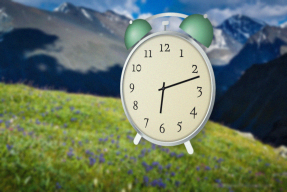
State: 6 h 12 min
